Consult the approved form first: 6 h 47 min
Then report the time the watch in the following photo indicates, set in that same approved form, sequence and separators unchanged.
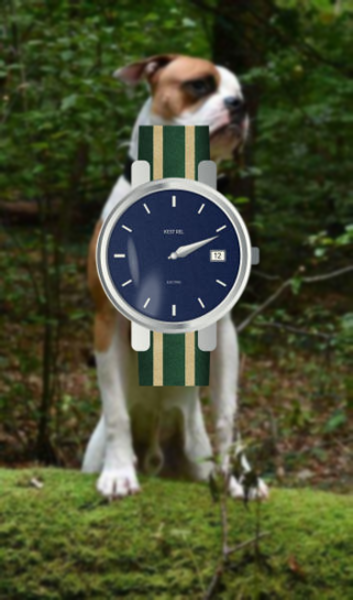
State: 2 h 11 min
